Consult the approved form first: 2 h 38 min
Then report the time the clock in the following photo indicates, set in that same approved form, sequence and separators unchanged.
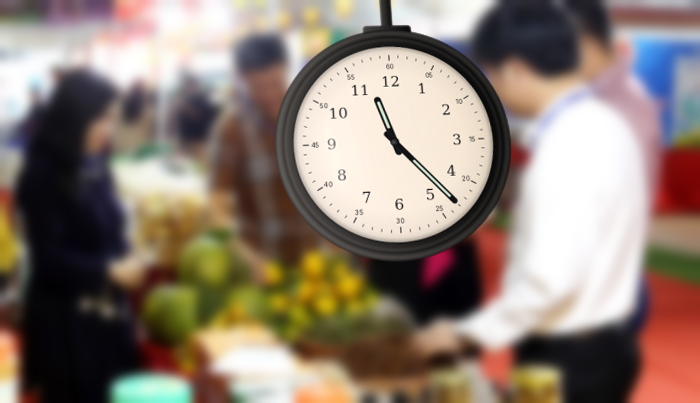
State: 11 h 23 min
